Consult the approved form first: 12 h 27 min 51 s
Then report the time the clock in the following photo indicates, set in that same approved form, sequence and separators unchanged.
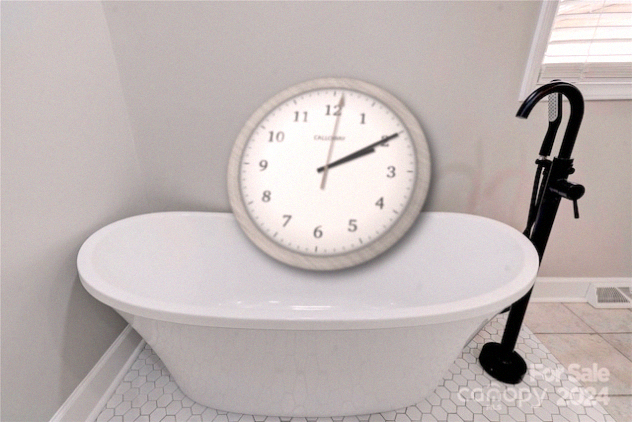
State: 2 h 10 min 01 s
